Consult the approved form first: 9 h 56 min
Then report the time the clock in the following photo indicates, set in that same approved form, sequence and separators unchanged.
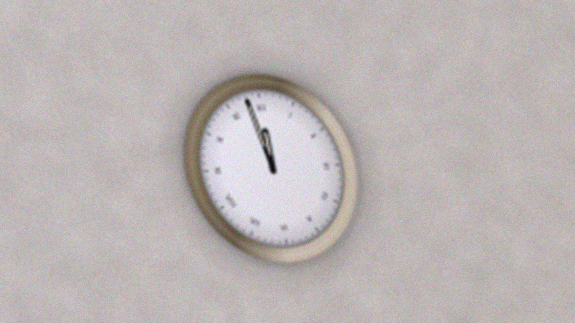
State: 11 h 58 min
